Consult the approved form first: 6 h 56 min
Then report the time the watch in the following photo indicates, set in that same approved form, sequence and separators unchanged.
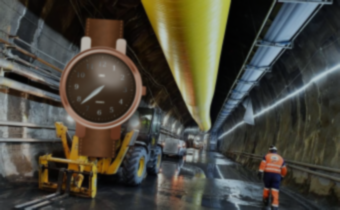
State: 7 h 38 min
